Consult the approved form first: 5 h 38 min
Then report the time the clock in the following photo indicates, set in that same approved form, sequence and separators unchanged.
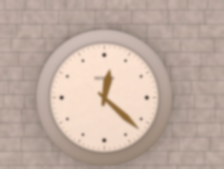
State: 12 h 22 min
